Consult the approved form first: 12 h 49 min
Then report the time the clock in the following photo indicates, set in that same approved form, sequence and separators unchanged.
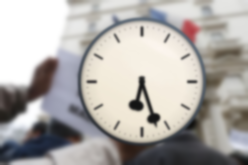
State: 6 h 27 min
